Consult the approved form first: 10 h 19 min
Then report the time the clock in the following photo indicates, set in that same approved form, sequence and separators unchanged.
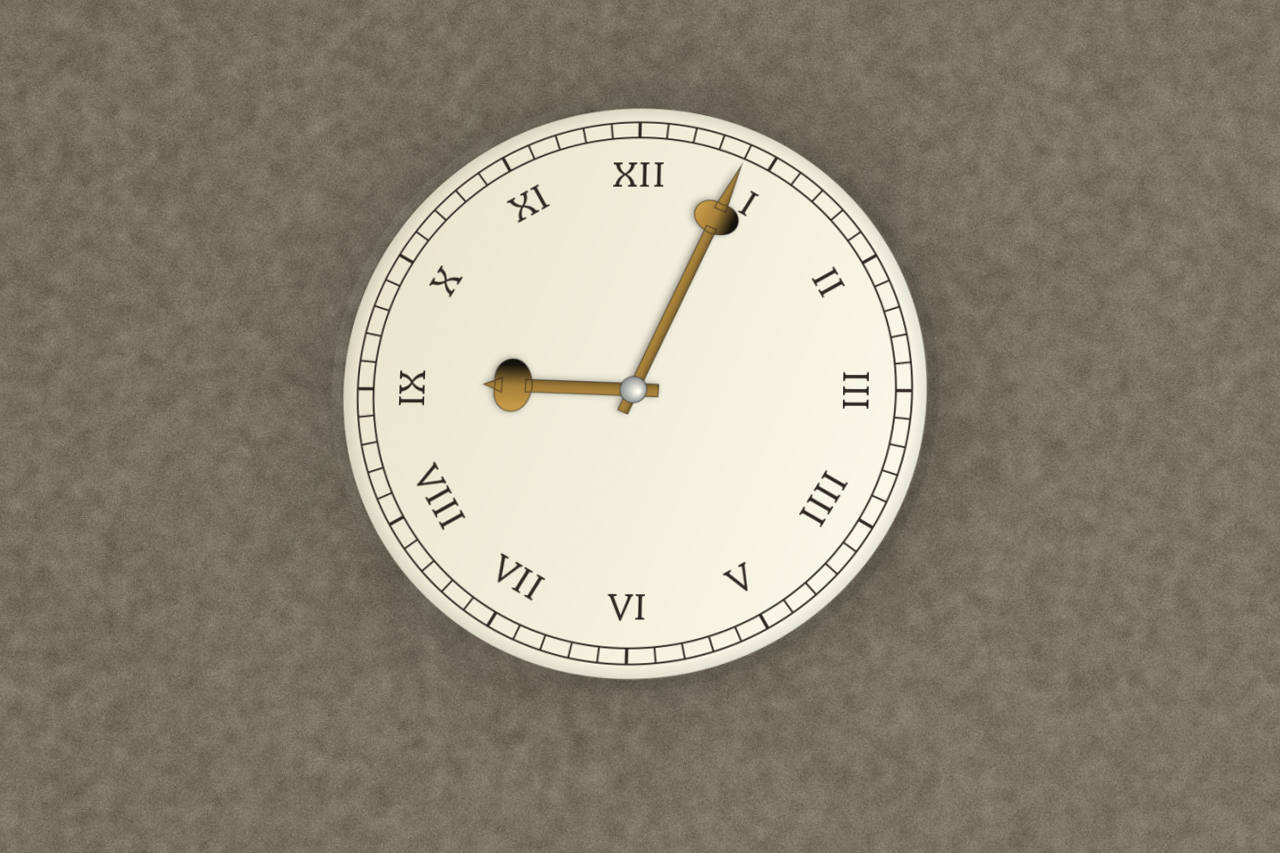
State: 9 h 04 min
